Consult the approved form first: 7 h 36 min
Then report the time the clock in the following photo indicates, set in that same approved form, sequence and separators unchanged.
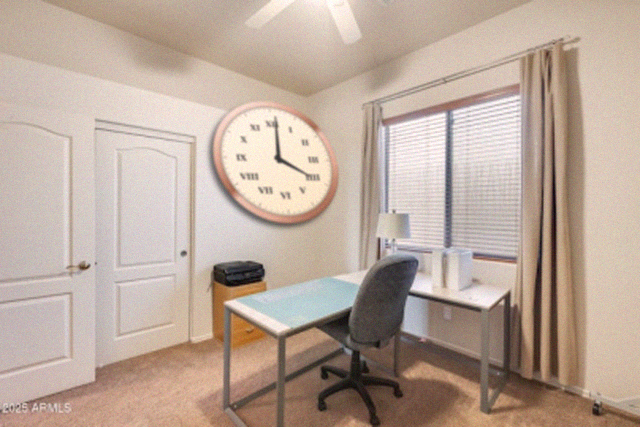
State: 4 h 01 min
